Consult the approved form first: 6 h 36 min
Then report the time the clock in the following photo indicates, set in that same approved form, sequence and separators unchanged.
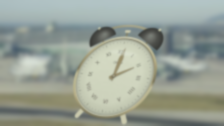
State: 2 h 01 min
